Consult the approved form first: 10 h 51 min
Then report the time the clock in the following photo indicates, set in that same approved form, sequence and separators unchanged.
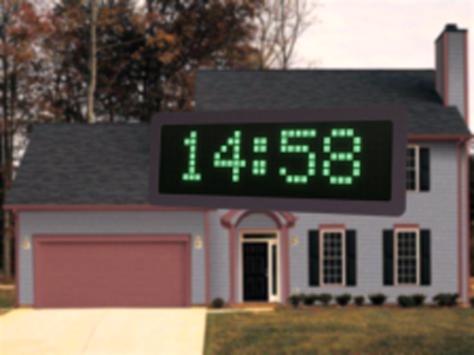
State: 14 h 58 min
